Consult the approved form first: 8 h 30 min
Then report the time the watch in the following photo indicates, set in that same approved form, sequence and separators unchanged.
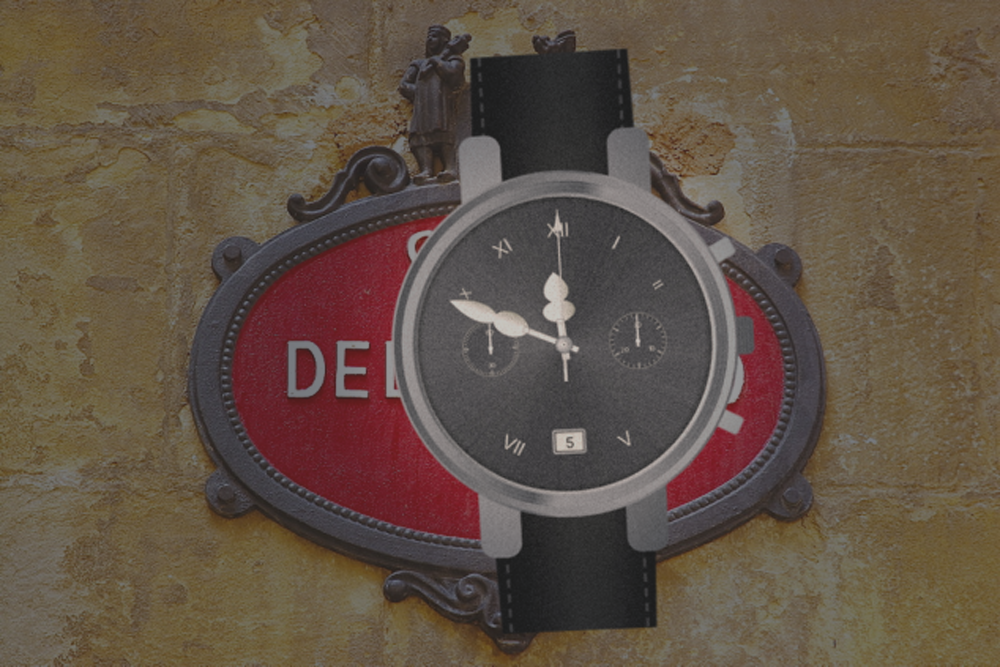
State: 11 h 49 min
